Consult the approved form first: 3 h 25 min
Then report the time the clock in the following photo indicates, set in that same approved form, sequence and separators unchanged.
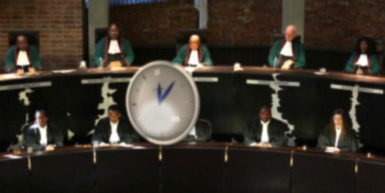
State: 12 h 07 min
